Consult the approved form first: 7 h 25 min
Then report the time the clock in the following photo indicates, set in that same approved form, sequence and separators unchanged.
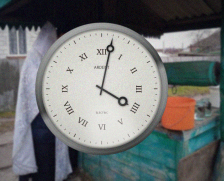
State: 4 h 02 min
